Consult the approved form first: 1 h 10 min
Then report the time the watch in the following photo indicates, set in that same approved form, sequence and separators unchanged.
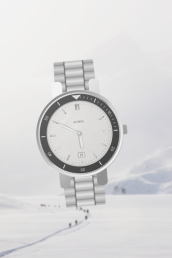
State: 5 h 50 min
